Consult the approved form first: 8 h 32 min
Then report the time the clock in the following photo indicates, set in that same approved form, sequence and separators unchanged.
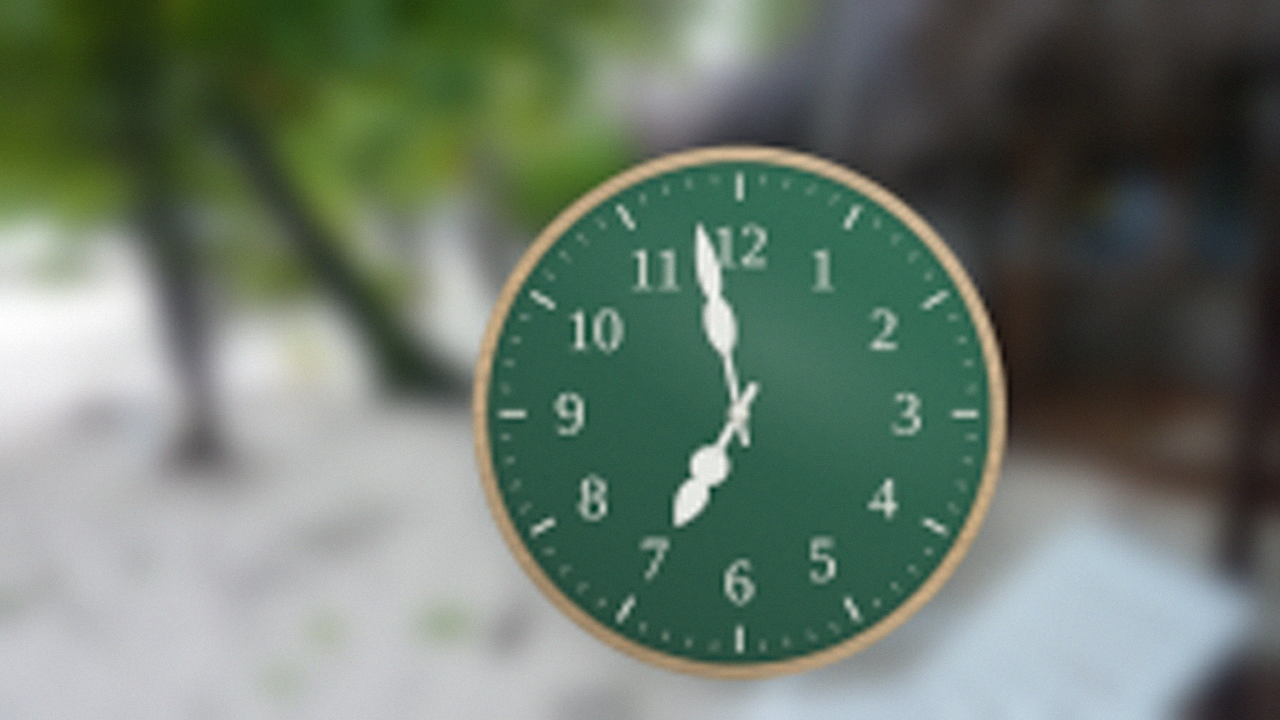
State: 6 h 58 min
